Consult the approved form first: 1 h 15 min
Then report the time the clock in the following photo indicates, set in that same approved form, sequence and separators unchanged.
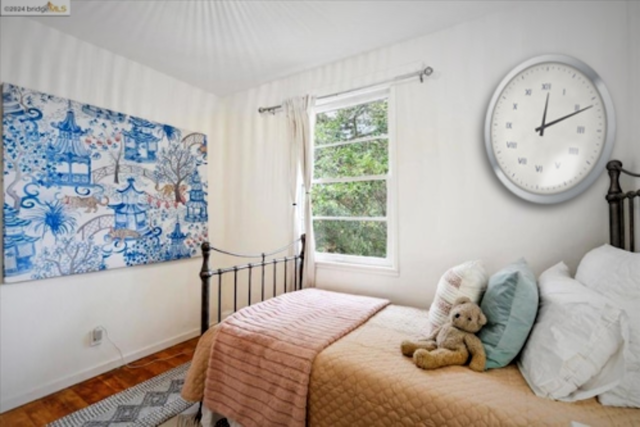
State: 12 h 11 min
